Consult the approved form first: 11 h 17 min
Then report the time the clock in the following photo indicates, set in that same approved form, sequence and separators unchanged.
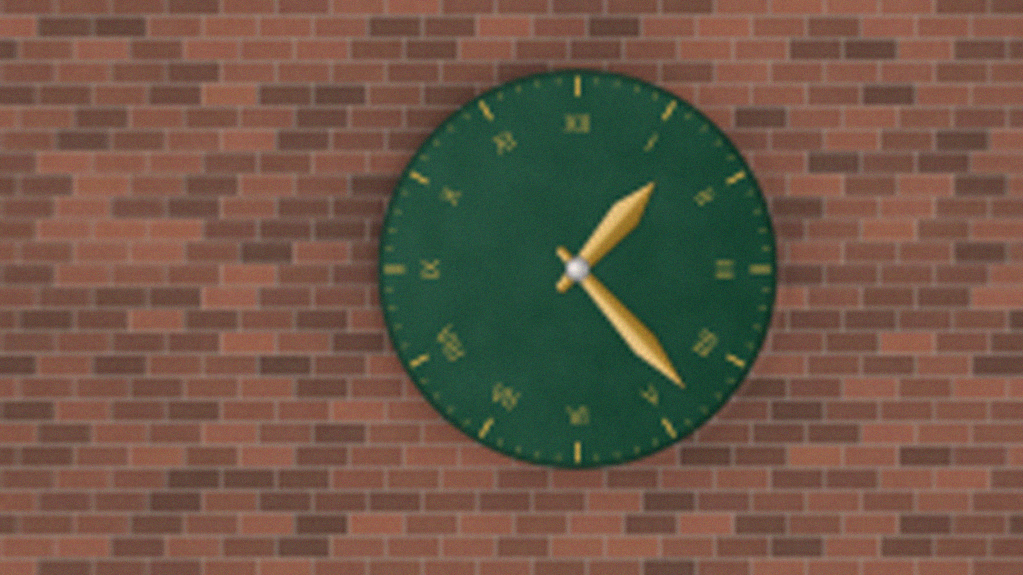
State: 1 h 23 min
